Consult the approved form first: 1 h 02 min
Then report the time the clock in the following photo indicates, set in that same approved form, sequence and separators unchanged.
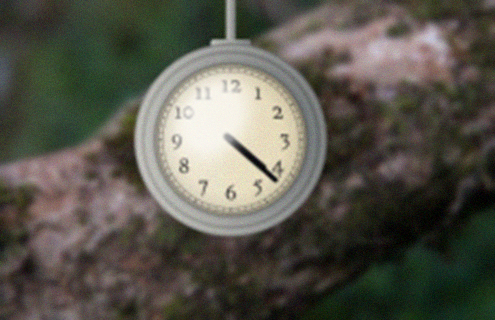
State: 4 h 22 min
